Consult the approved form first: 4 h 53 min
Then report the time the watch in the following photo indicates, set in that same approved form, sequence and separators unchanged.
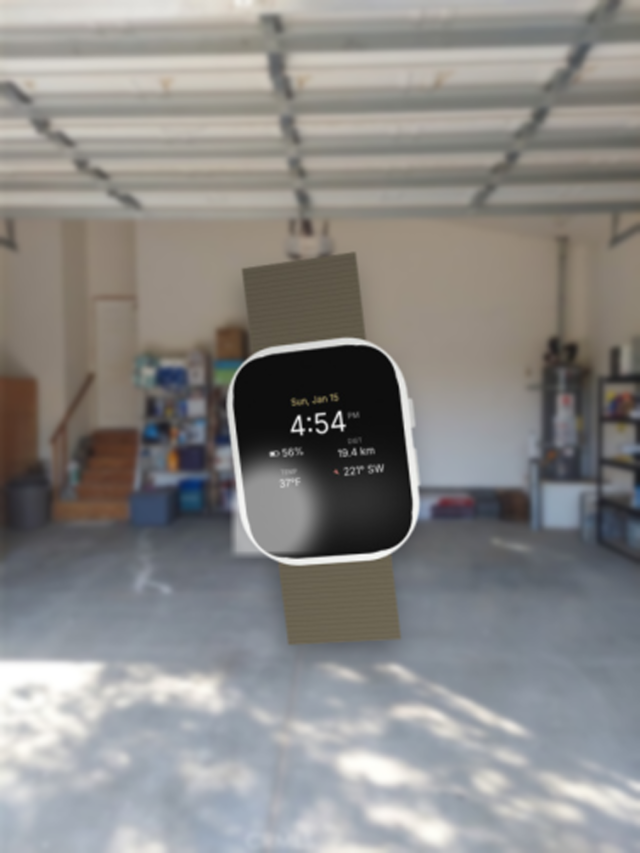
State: 4 h 54 min
